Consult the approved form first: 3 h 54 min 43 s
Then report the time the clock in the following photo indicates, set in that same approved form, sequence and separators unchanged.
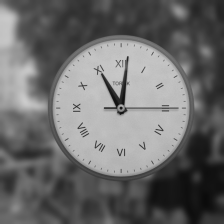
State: 11 h 01 min 15 s
